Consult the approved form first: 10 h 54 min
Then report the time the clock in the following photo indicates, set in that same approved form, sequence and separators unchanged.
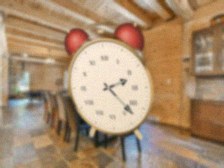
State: 2 h 23 min
